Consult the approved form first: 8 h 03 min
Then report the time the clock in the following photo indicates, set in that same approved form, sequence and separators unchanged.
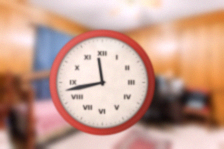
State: 11 h 43 min
